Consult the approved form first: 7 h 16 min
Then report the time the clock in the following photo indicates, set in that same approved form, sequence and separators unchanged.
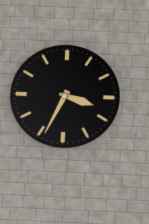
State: 3 h 34 min
